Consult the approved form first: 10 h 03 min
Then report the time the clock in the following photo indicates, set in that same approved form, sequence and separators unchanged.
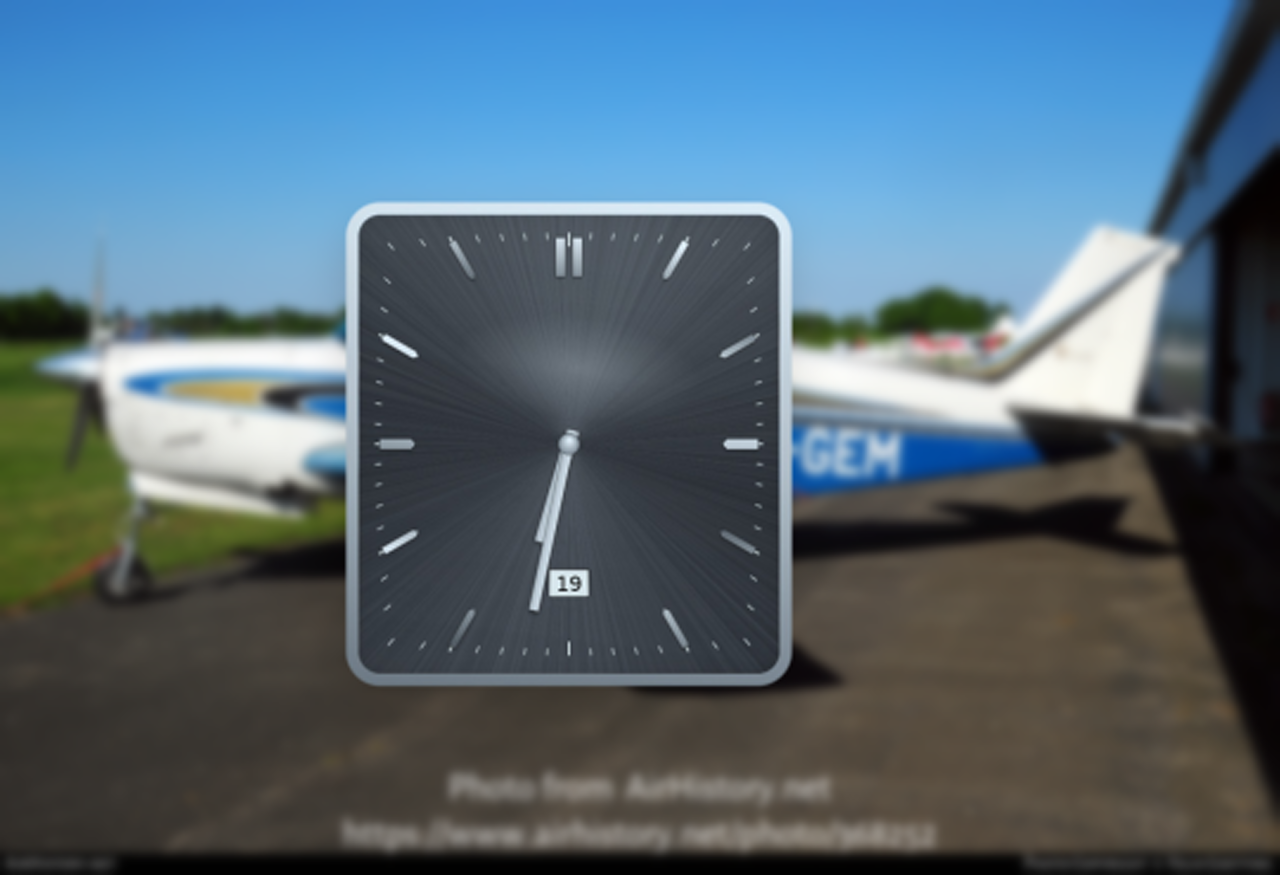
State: 6 h 32 min
